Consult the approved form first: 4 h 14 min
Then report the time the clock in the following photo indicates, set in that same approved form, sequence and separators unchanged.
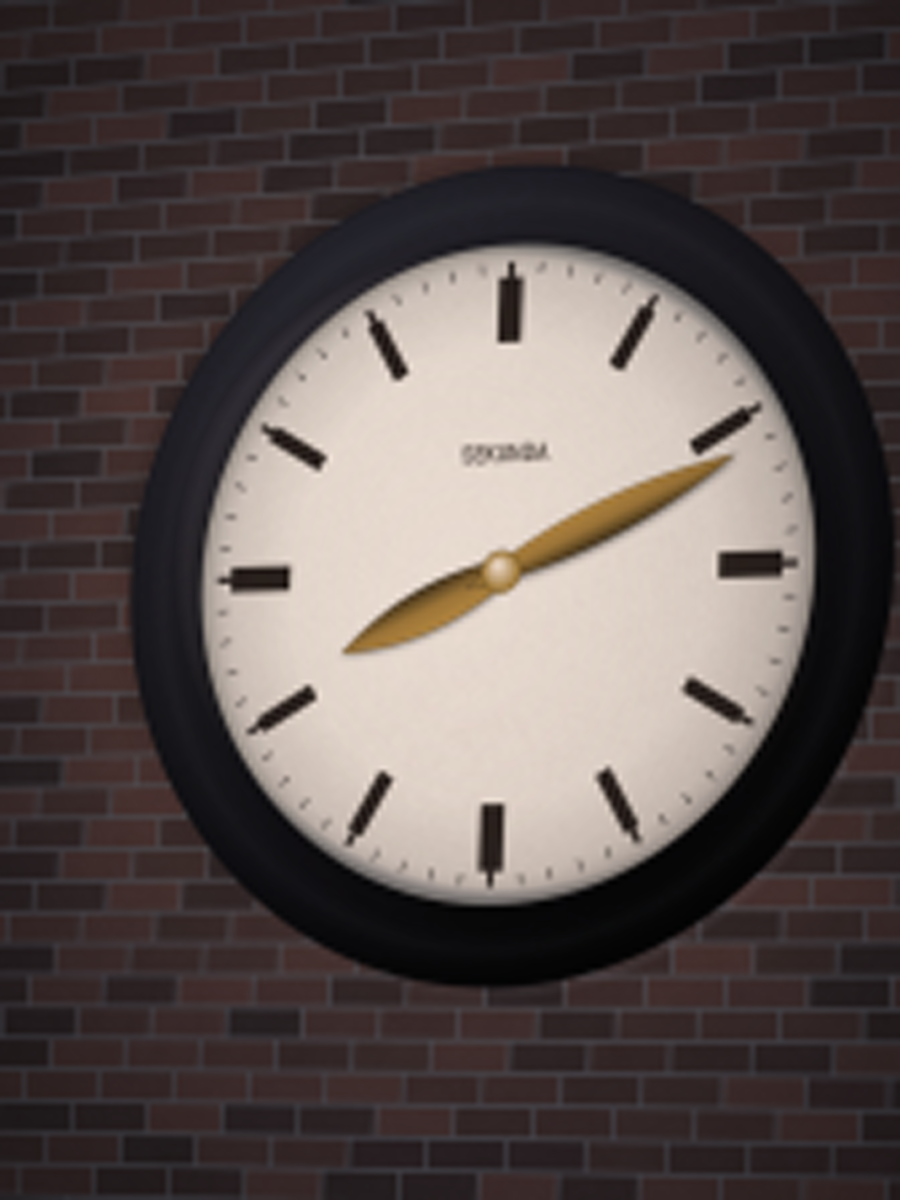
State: 8 h 11 min
